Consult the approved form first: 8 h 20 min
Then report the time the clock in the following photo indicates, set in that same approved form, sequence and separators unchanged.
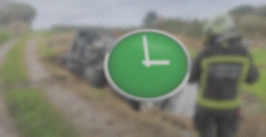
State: 2 h 59 min
